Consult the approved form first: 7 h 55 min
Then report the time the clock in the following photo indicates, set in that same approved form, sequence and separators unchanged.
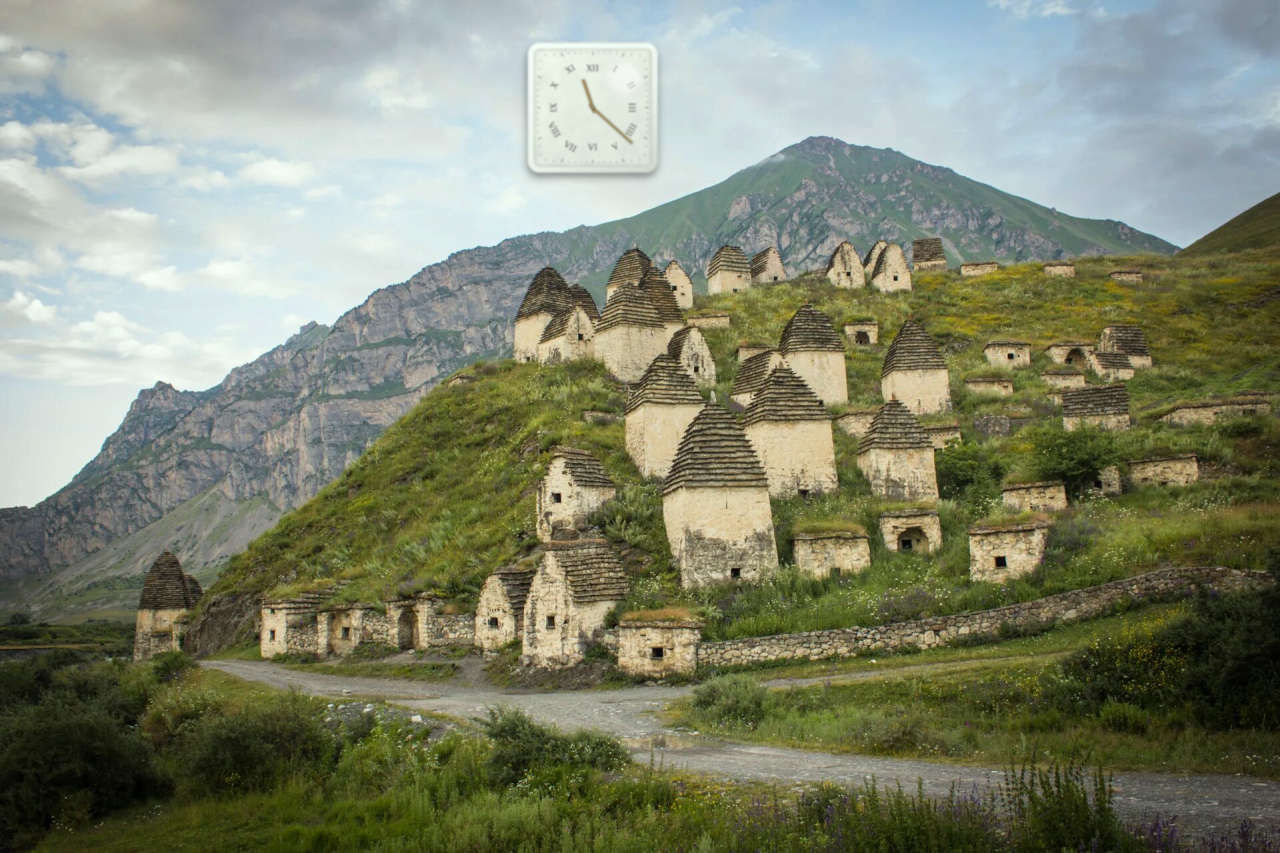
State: 11 h 22 min
